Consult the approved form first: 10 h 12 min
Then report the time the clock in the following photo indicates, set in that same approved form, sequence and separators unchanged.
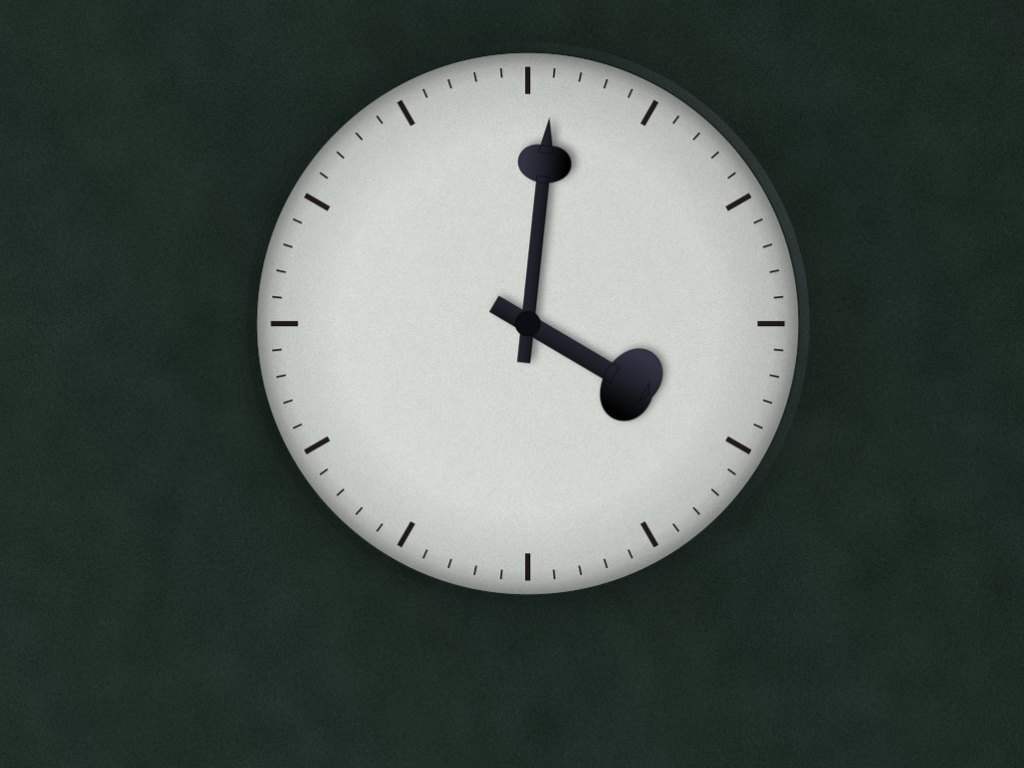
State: 4 h 01 min
